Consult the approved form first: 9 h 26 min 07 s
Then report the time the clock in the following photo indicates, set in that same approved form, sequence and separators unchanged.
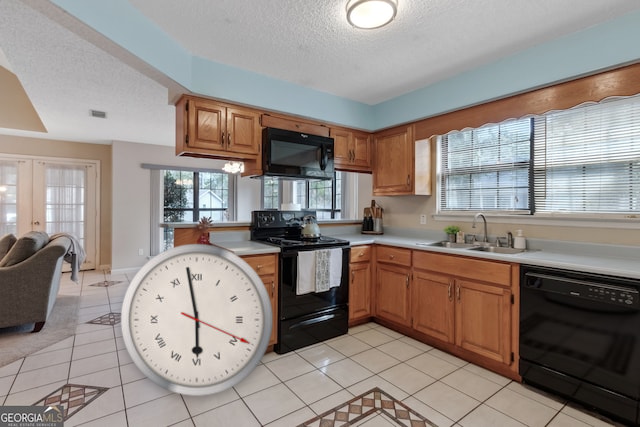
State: 5 h 58 min 19 s
